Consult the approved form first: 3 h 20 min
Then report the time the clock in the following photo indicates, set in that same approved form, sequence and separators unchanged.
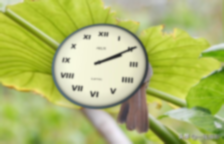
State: 2 h 10 min
